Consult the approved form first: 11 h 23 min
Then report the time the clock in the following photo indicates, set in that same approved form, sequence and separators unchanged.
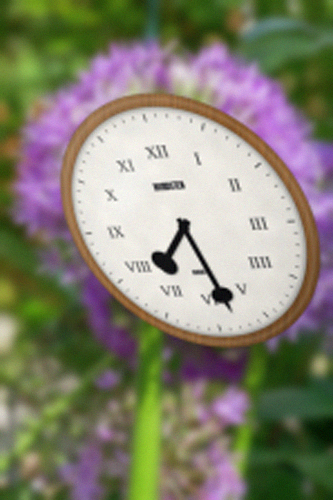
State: 7 h 28 min
